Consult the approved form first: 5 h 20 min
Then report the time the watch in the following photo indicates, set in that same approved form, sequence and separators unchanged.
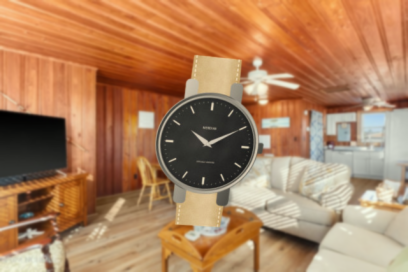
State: 10 h 10 min
